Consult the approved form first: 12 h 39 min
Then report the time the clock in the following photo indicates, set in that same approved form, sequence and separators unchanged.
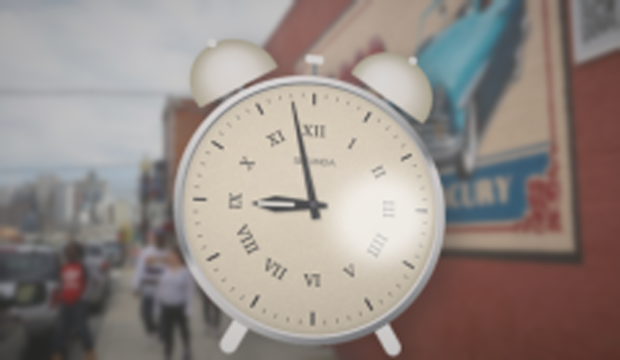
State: 8 h 58 min
